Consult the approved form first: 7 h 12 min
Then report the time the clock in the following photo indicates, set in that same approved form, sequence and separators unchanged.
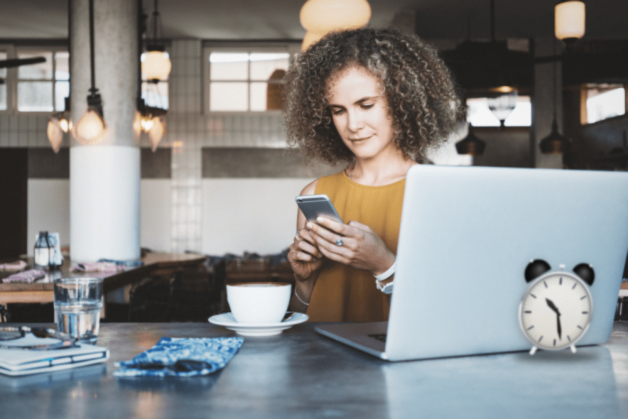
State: 10 h 28 min
